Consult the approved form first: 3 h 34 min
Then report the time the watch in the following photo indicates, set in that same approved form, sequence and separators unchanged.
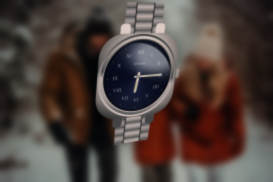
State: 6 h 15 min
